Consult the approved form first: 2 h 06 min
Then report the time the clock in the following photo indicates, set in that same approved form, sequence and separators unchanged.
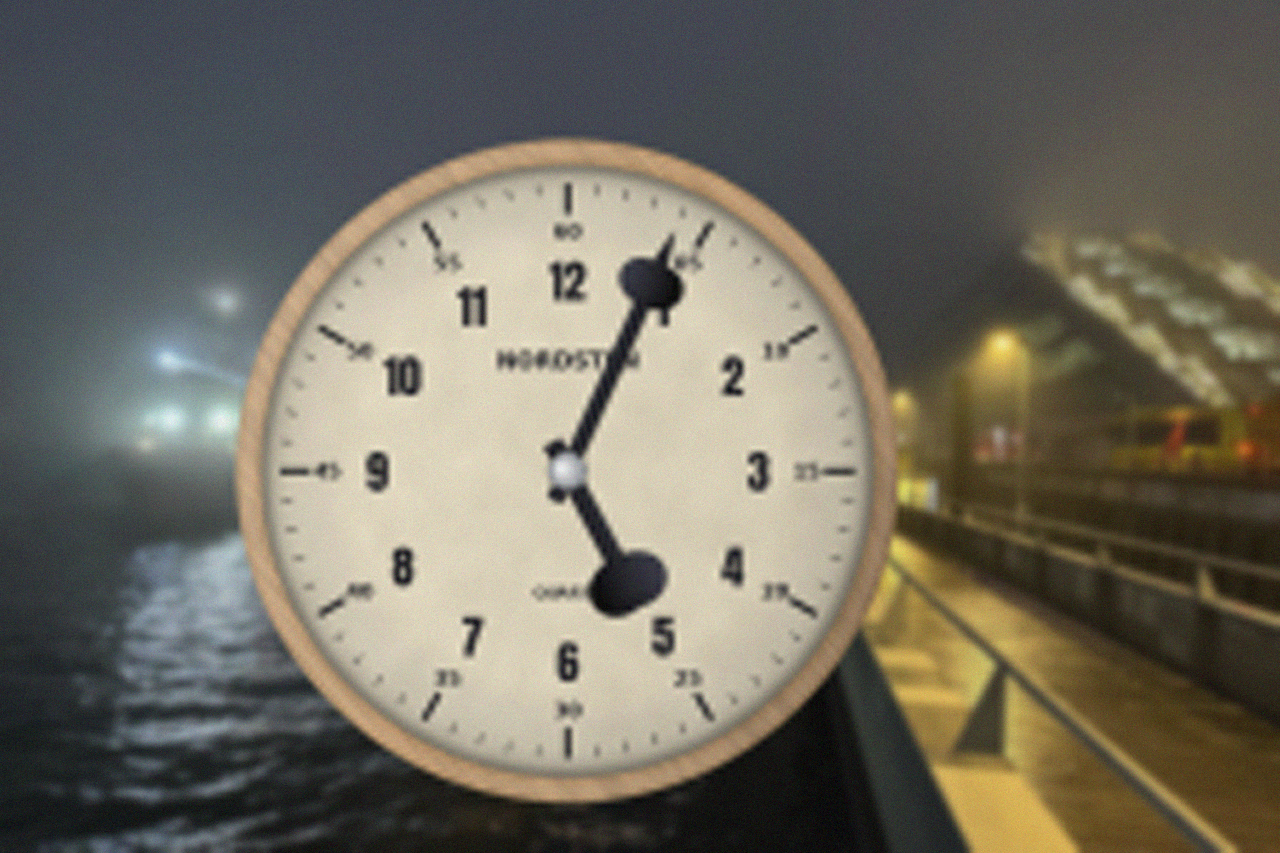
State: 5 h 04 min
